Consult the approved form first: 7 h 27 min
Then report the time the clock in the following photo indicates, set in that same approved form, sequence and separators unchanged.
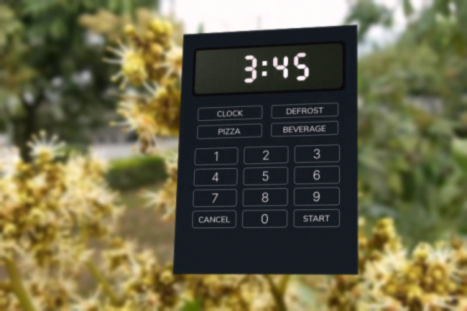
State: 3 h 45 min
